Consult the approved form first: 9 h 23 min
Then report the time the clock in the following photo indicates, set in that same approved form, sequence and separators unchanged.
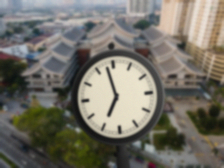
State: 6 h 58 min
